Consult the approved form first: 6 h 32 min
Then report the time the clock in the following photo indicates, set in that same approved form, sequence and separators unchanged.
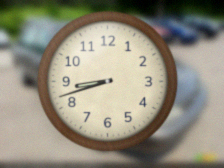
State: 8 h 42 min
